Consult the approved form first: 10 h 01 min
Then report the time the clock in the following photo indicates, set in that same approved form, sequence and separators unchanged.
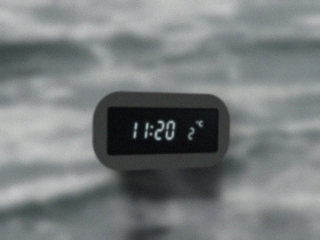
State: 11 h 20 min
